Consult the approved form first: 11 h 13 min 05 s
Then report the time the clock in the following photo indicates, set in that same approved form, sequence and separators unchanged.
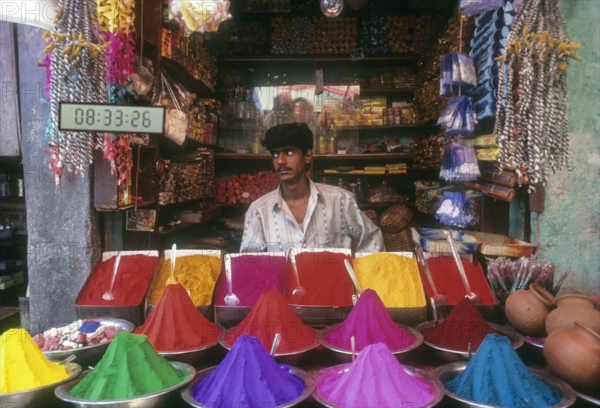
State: 8 h 33 min 26 s
